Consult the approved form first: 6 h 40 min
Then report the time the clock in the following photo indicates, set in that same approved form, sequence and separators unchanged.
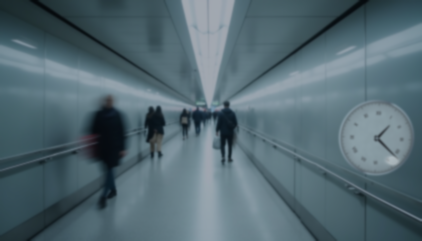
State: 1 h 22 min
